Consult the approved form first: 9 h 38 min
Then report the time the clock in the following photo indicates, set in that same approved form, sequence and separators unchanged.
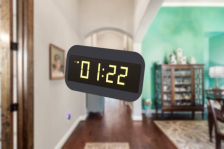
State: 1 h 22 min
